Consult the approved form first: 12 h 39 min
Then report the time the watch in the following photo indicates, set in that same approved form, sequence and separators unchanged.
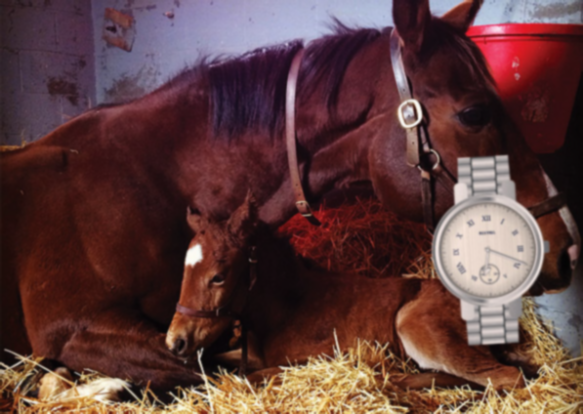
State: 6 h 19 min
